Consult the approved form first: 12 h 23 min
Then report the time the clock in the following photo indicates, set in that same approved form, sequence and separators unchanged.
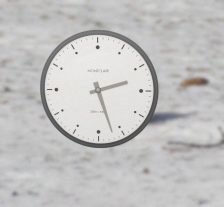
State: 2 h 27 min
